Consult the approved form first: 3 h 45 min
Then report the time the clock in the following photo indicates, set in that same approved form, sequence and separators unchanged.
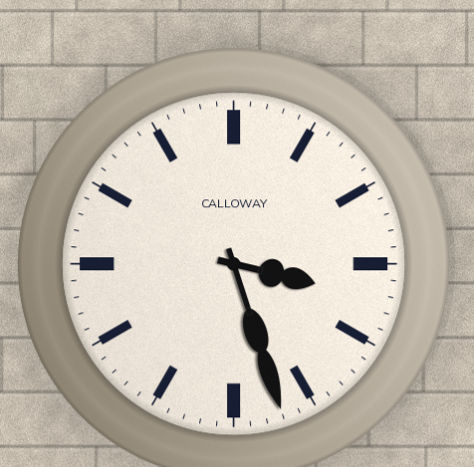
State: 3 h 27 min
